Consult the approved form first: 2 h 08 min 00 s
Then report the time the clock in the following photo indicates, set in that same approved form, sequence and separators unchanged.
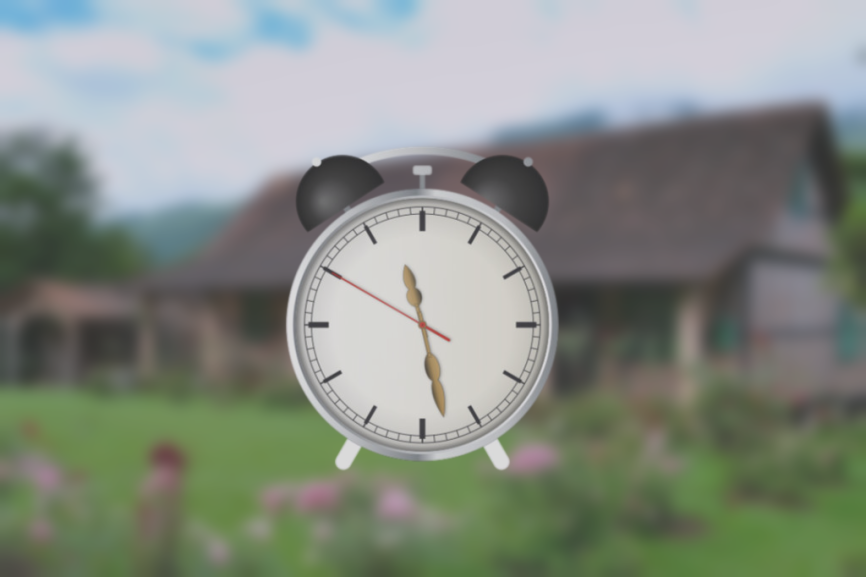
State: 11 h 27 min 50 s
